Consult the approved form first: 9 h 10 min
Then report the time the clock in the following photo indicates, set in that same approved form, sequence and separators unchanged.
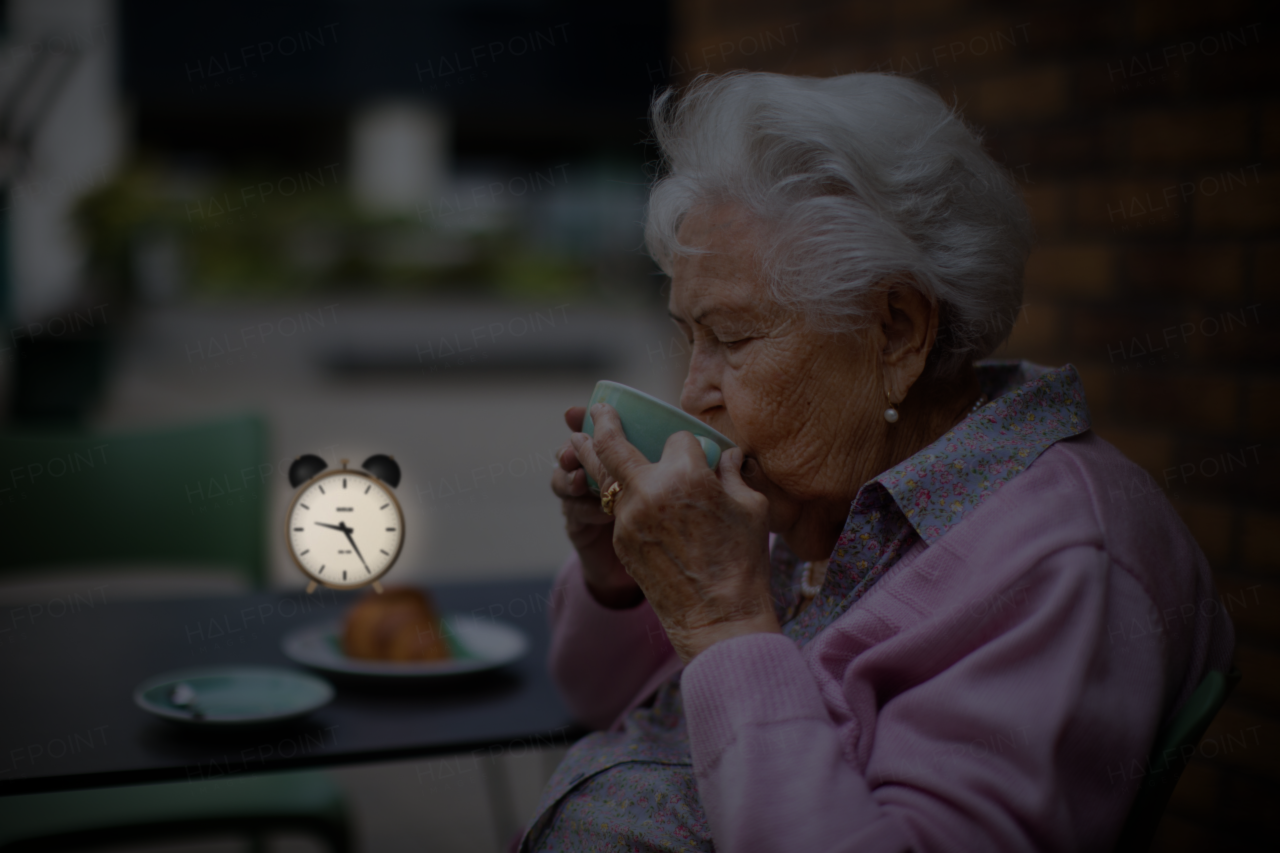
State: 9 h 25 min
